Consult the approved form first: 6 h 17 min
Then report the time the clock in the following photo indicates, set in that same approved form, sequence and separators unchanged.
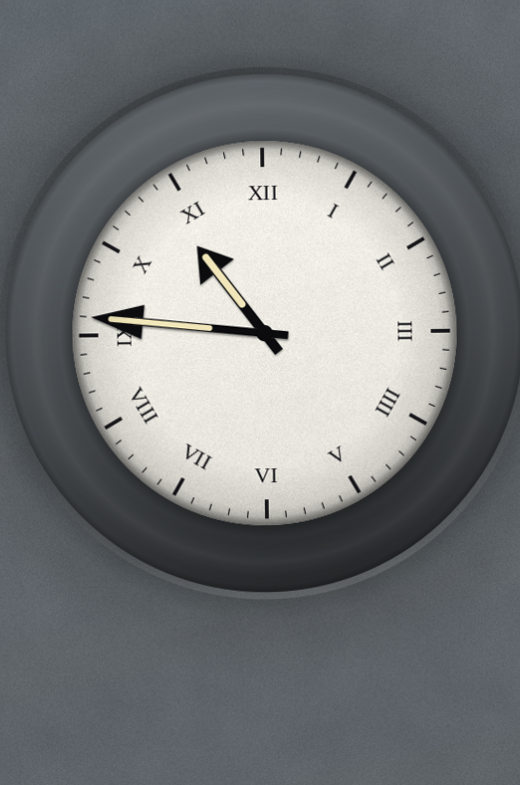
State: 10 h 46 min
